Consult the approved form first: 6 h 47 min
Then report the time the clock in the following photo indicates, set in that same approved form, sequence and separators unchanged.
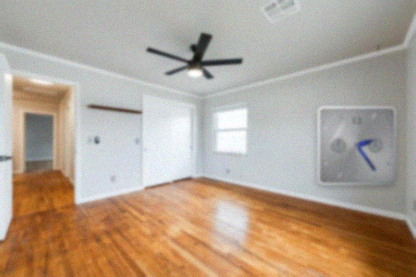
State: 2 h 24 min
